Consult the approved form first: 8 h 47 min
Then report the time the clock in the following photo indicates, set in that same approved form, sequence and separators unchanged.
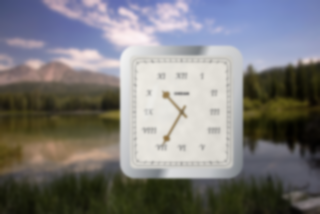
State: 10 h 35 min
